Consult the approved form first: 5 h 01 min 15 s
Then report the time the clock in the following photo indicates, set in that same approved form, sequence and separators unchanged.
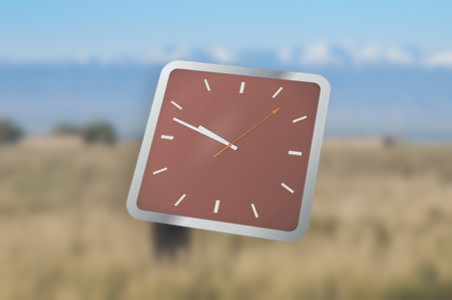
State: 9 h 48 min 07 s
